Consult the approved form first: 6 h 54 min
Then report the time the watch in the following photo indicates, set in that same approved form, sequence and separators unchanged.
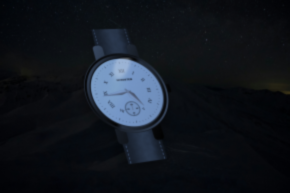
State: 4 h 44 min
